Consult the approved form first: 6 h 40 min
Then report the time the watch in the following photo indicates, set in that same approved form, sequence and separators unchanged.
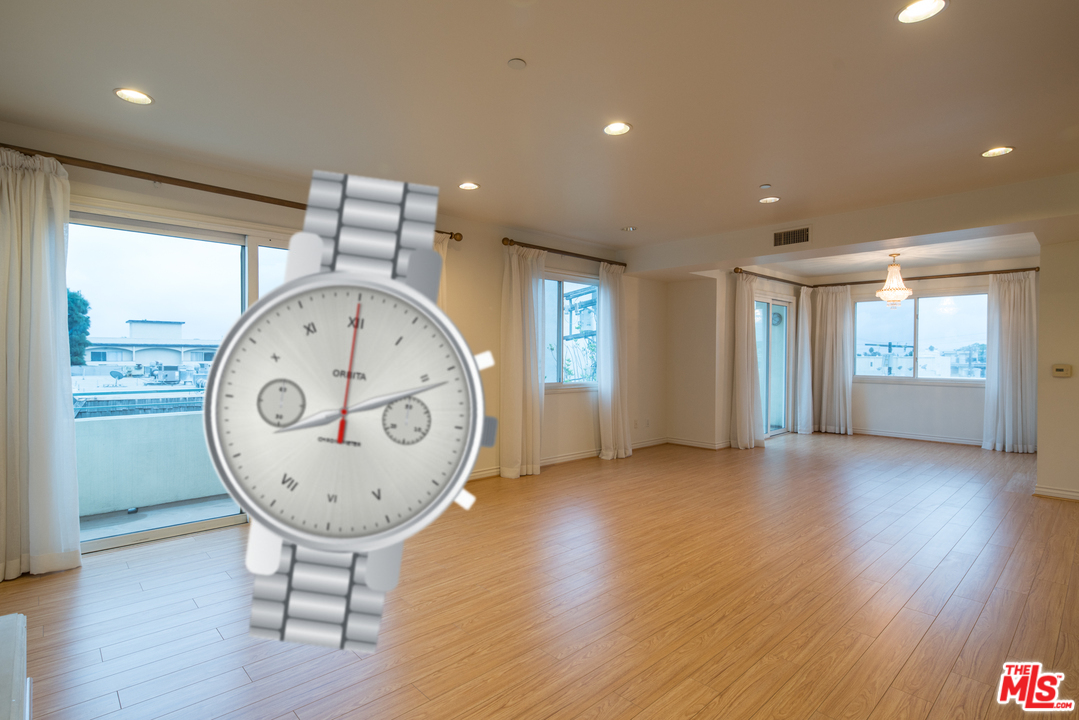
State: 8 h 11 min
